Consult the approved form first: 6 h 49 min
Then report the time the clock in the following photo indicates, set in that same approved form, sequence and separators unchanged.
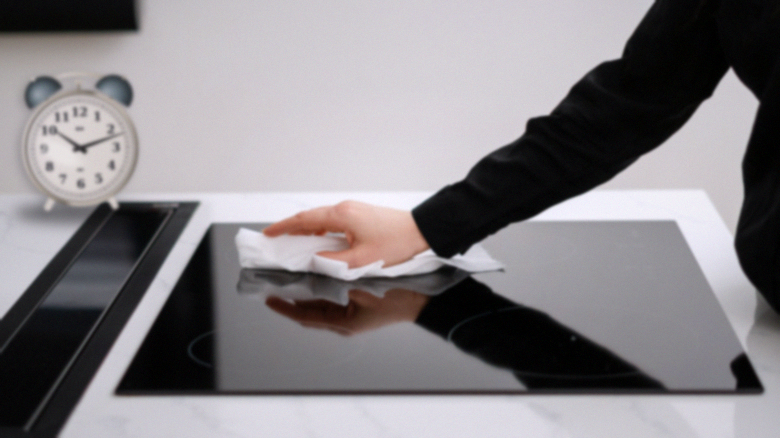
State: 10 h 12 min
